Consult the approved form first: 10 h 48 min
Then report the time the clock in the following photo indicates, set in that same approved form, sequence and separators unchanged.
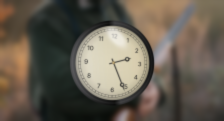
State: 2 h 26 min
